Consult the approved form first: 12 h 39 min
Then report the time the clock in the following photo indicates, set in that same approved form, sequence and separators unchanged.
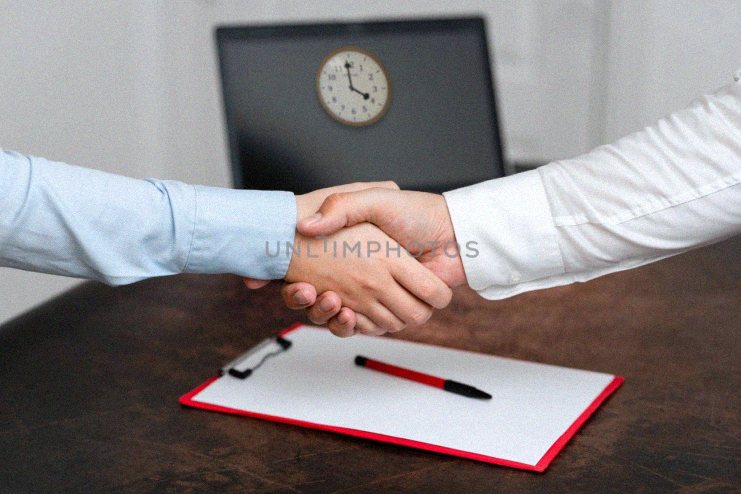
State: 3 h 59 min
